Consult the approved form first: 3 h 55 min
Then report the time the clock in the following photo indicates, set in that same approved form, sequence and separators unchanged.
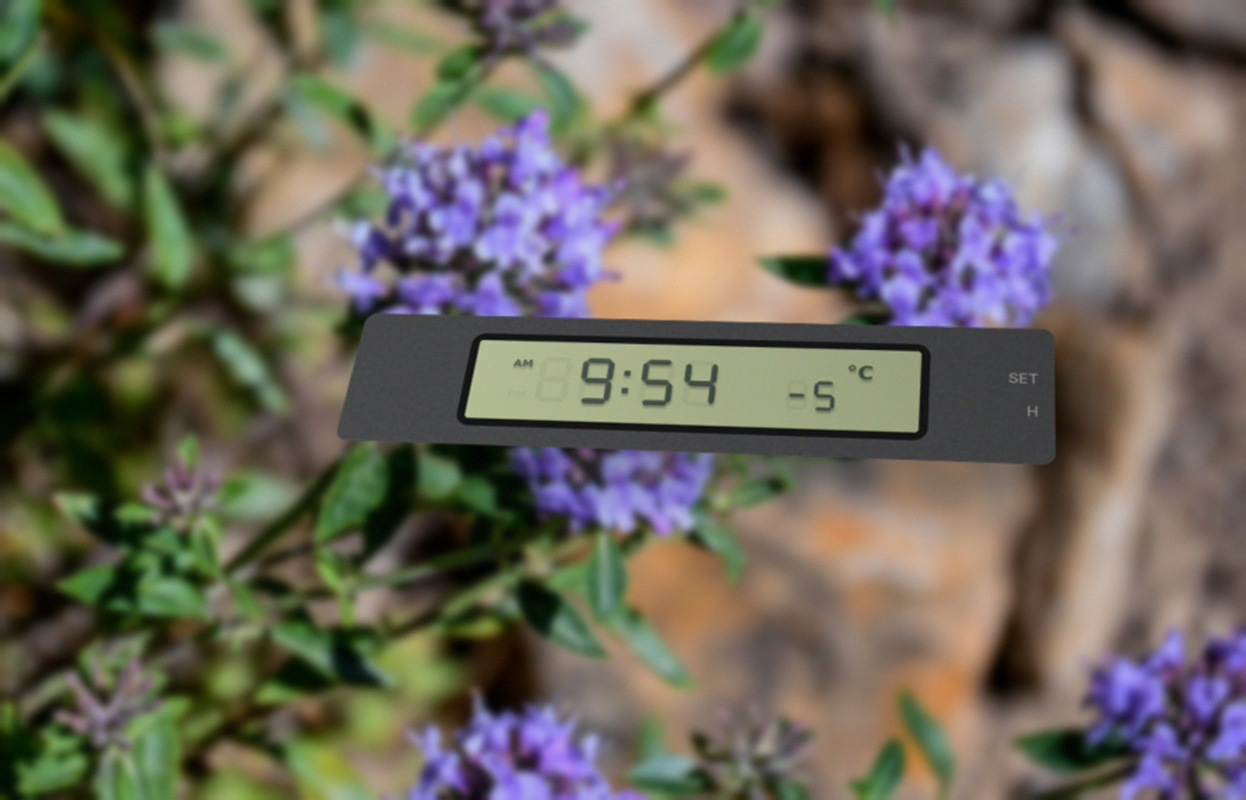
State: 9 h 54 min
